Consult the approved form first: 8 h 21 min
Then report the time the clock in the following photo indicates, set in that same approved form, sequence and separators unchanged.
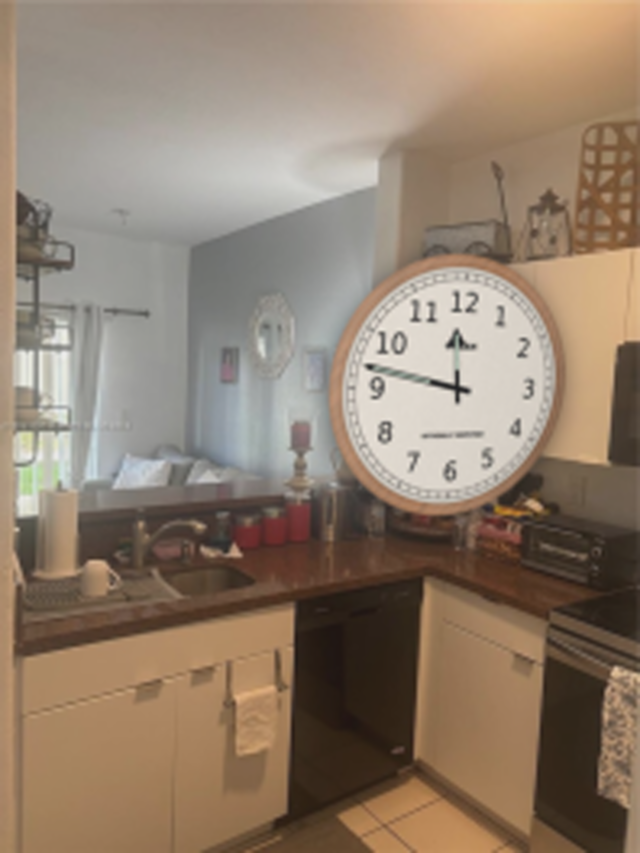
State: 11 h 47 min
